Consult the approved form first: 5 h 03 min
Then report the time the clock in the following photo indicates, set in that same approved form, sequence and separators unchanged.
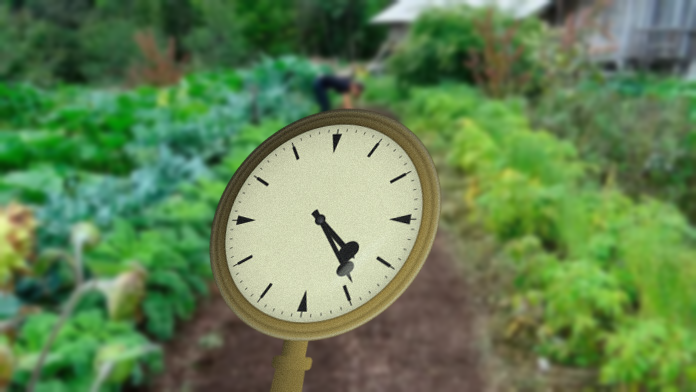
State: 4 h 24 min
